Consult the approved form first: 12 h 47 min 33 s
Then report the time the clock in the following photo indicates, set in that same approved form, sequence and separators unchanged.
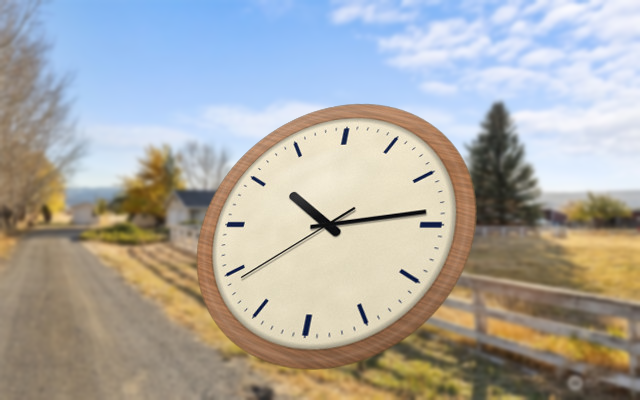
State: 10 h 13 min 39 s
